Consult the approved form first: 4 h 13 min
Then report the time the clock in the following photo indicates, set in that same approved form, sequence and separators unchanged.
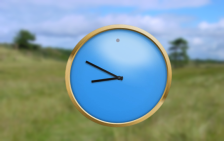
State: 8 h 50 min
